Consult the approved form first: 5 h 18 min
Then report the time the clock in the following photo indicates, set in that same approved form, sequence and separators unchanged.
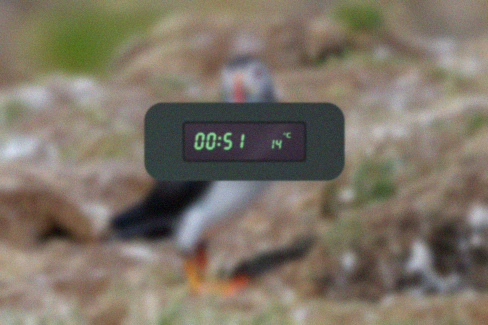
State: 0 h 51 min
